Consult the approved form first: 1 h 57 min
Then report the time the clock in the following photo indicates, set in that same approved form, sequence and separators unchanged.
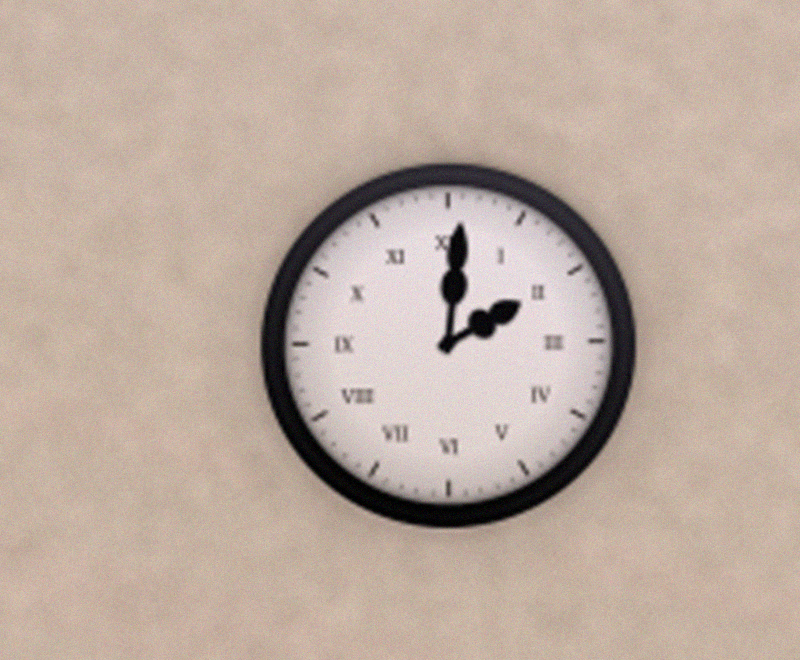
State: 2 h 01 min
